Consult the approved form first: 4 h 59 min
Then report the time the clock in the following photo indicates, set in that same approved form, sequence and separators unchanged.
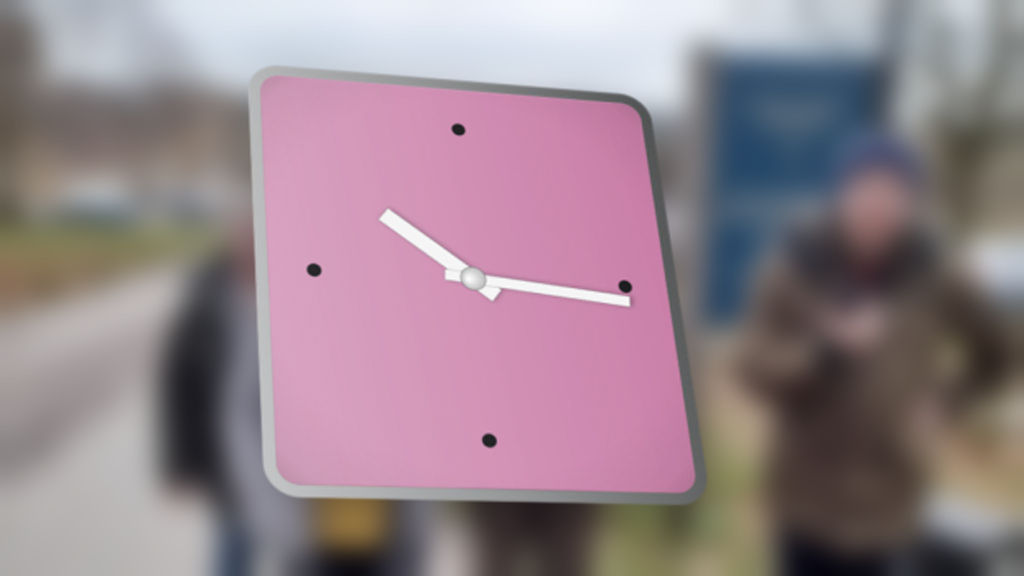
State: 10 h 16 min
